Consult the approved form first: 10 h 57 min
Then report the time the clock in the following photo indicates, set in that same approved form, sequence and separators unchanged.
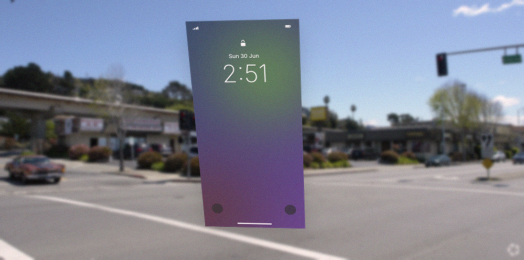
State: 2 h 51 min
